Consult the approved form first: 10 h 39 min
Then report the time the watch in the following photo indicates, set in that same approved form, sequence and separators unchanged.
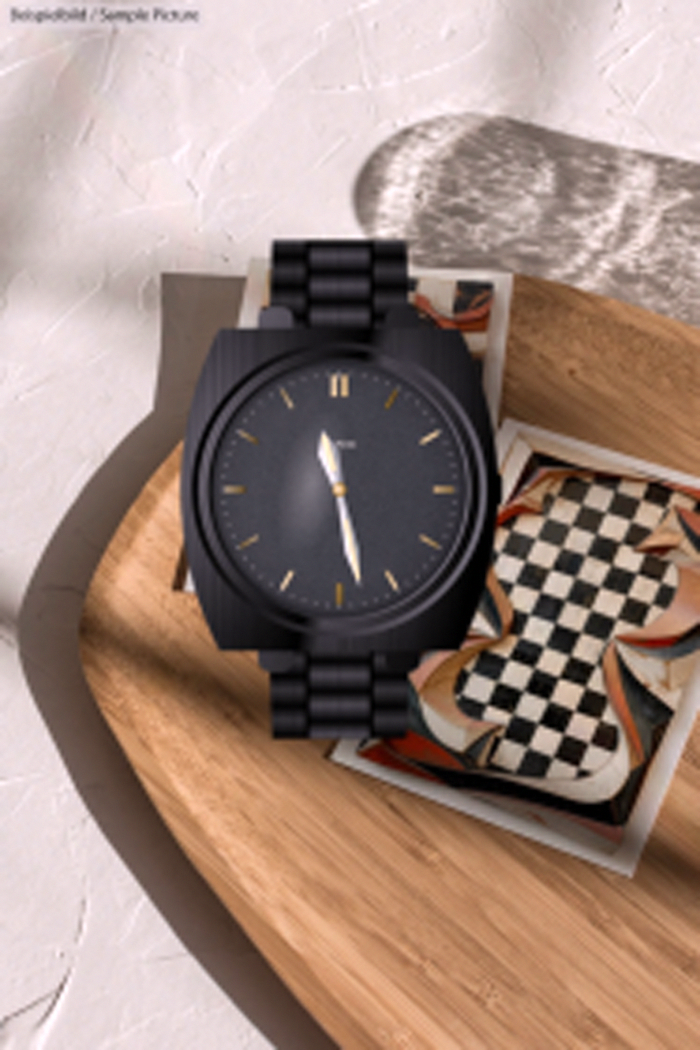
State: 11 h 28 min
